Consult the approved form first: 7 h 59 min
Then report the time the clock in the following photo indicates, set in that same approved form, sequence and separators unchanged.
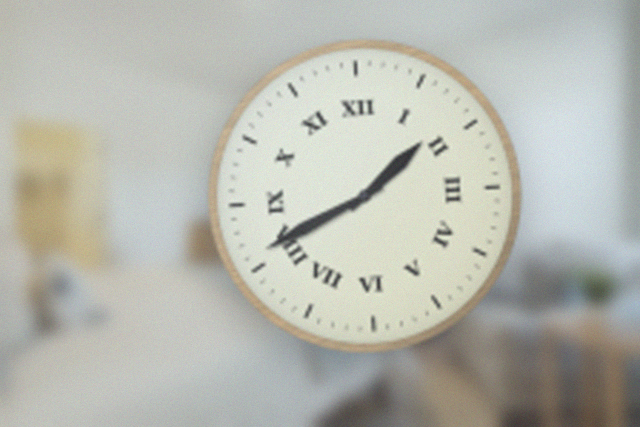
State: 1 h 41 min
